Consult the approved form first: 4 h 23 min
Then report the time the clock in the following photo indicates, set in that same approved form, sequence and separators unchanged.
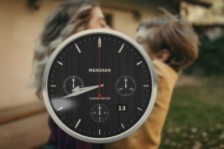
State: 8 h 42 min
